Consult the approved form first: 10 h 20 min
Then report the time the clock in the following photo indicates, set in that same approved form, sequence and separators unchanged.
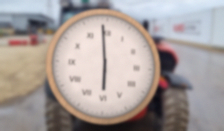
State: 5 h 59 min
